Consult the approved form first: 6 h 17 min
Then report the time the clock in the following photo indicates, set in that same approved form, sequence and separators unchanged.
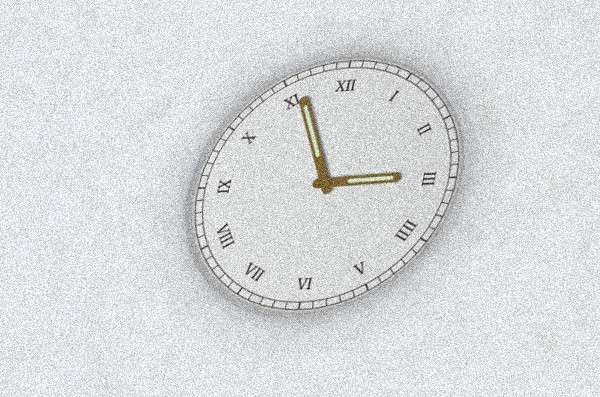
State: 2 h 56 min
